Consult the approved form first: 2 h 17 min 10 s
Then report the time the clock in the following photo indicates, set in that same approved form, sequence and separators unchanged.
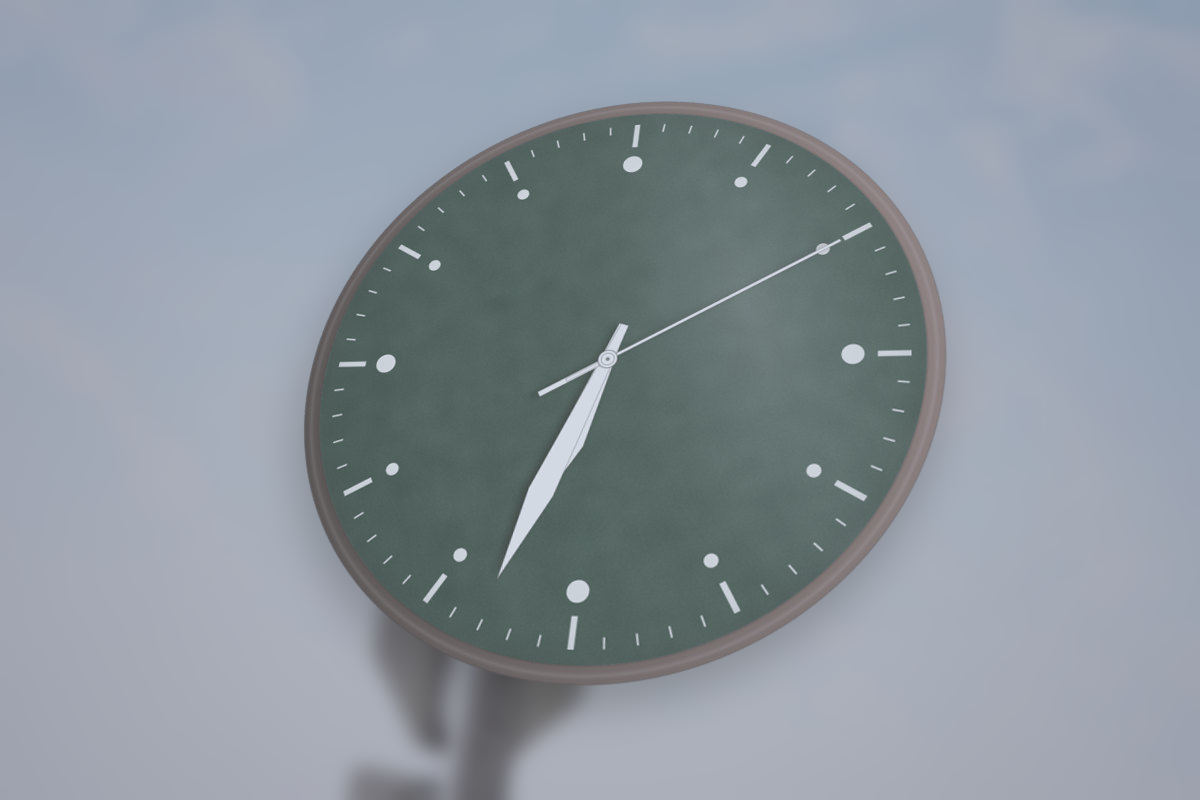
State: 6 h 33 min 10 s
